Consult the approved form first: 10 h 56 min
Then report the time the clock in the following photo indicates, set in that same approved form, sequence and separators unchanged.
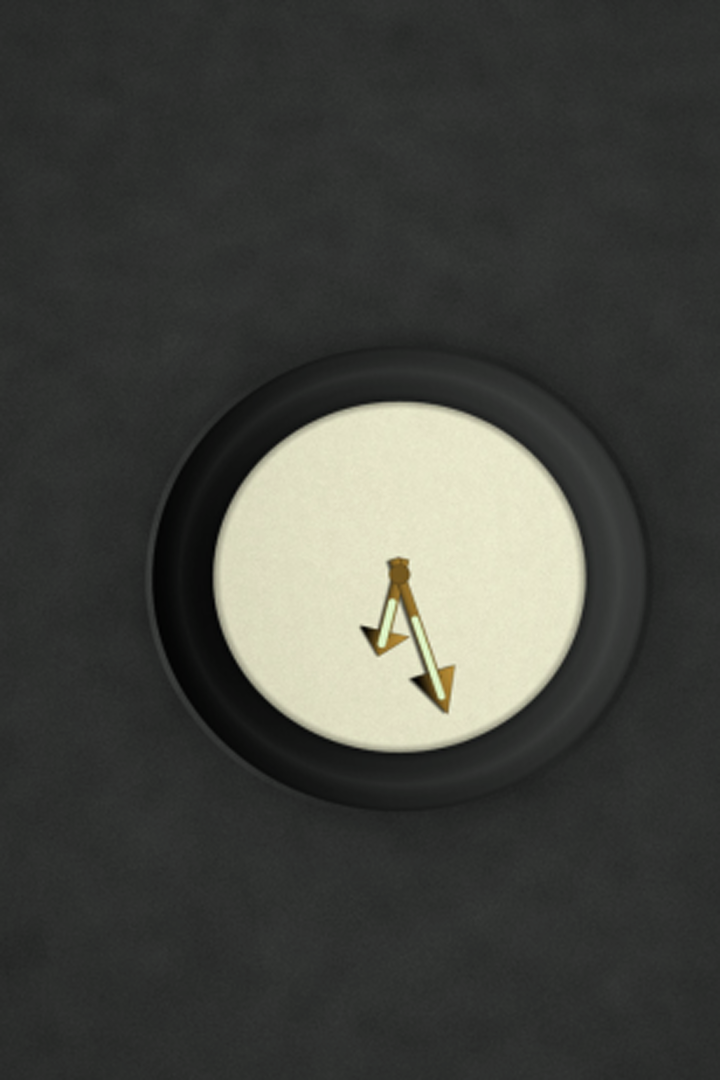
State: 6 h 27 min
